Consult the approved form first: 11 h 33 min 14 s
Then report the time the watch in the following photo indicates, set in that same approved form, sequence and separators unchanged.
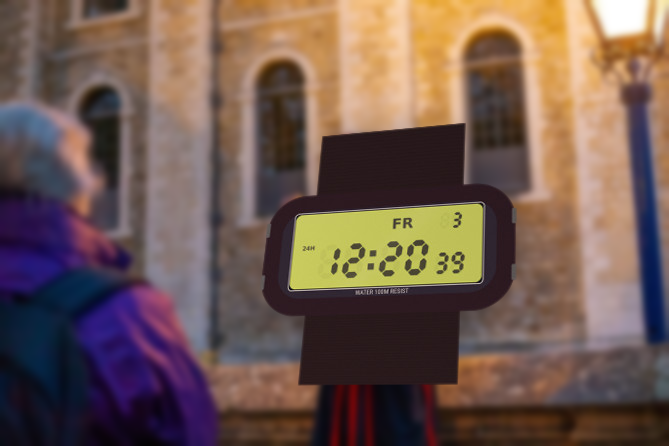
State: 12 h 20 min 39 s
